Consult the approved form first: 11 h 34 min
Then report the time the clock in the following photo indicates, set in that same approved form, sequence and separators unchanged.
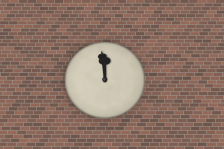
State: 11 h 59 min
